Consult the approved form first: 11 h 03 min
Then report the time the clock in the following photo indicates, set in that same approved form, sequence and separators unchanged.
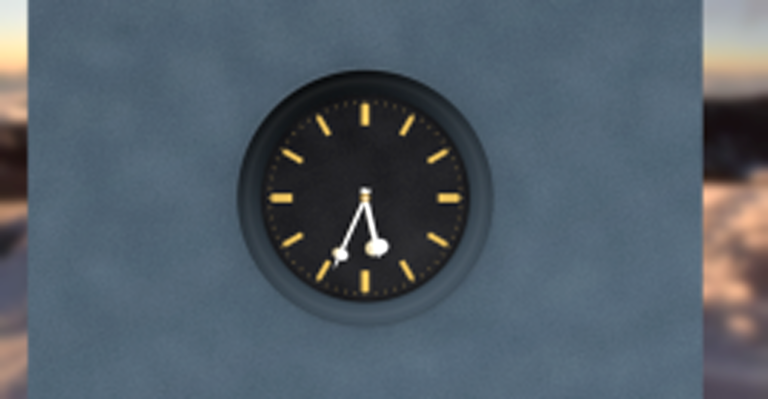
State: 5 h 34 min
